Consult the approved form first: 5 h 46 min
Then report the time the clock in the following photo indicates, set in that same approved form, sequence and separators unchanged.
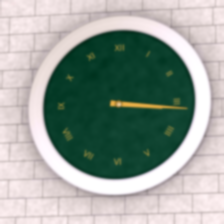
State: 3 h 16 min
